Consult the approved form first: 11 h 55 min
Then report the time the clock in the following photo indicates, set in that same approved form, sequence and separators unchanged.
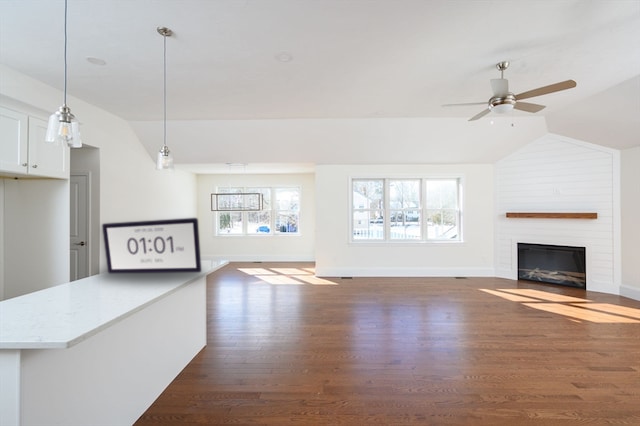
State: 1 h 01 min
